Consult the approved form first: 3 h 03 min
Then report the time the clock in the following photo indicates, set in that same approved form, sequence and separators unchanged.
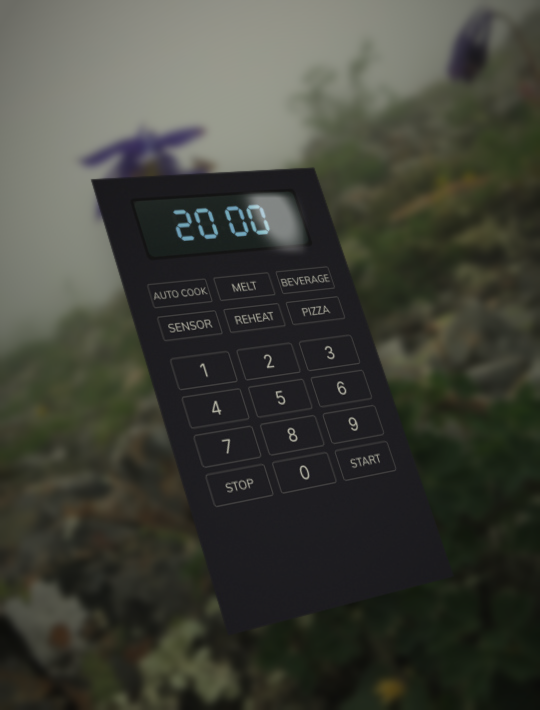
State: 20 h 00 min
